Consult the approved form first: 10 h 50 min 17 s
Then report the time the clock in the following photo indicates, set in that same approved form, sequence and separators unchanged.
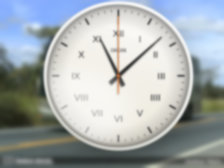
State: 11 h 08 min 00 s
